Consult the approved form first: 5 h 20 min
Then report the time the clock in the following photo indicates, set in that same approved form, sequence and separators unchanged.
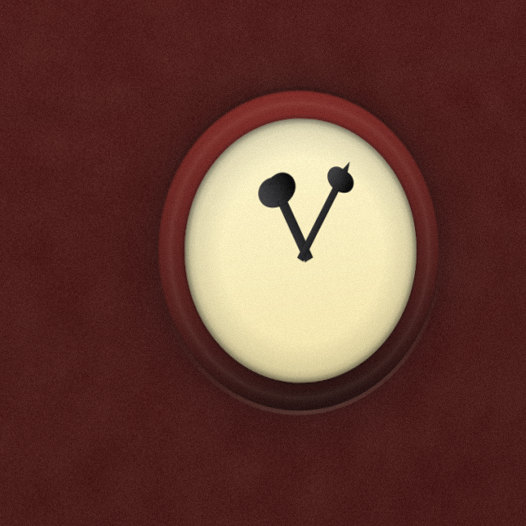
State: 11 h 05 min
